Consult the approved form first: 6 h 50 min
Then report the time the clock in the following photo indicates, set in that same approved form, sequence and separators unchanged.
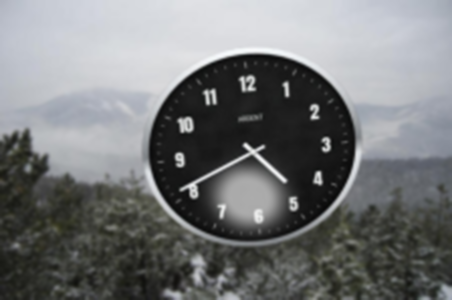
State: 4 h 41 min
